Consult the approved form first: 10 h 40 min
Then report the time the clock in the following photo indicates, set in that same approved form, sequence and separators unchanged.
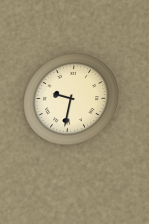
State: 9 h 31 min
